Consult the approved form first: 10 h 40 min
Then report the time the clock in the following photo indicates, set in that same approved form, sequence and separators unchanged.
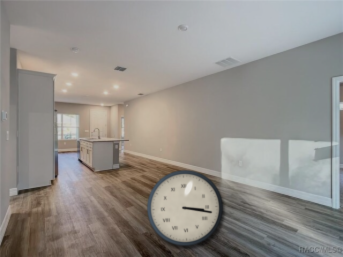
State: 3 h 17 min
